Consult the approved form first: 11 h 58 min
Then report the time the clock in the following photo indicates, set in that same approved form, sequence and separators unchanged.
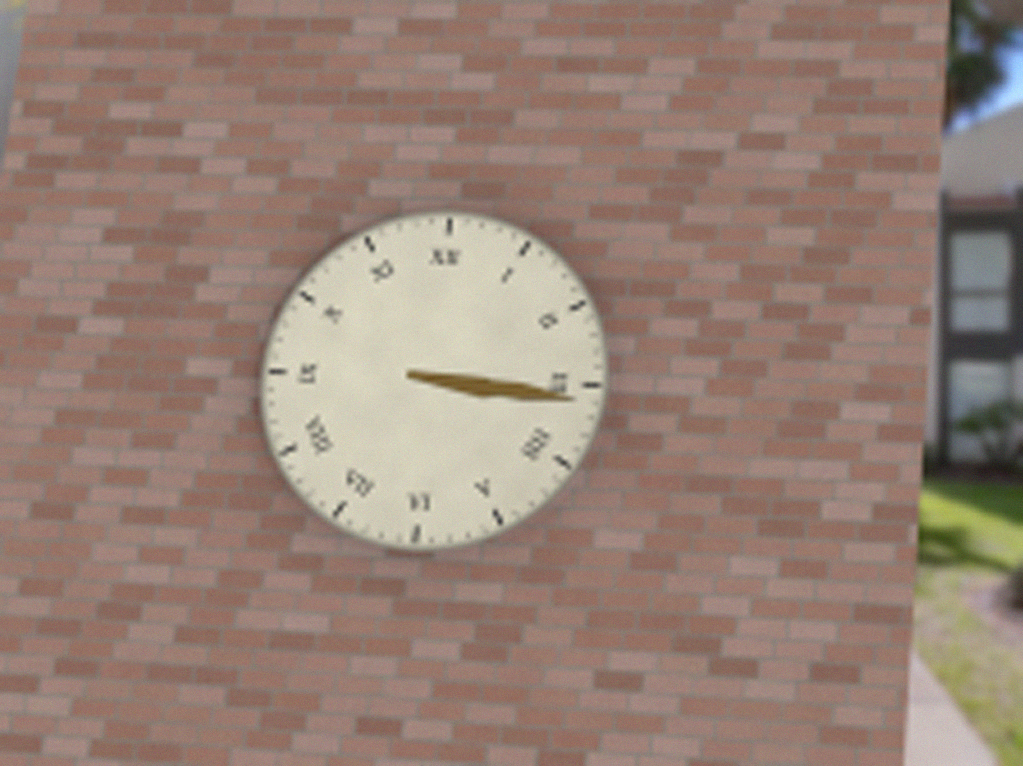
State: 3 h 16 min
